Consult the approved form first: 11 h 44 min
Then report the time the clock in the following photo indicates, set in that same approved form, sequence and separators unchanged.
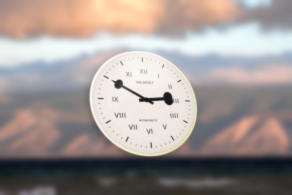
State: 2 h 50 min
